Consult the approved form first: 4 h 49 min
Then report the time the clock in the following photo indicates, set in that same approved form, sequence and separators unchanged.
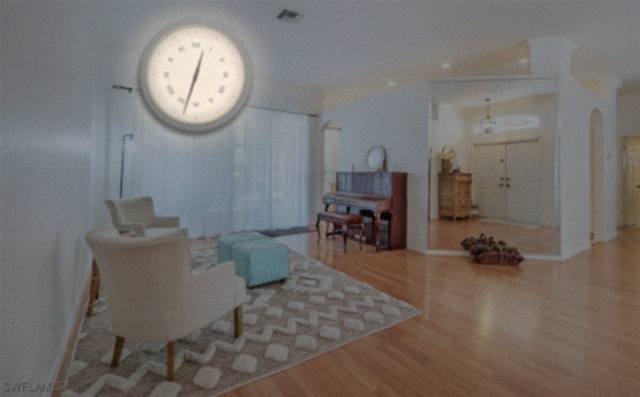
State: 12 h 33 min
